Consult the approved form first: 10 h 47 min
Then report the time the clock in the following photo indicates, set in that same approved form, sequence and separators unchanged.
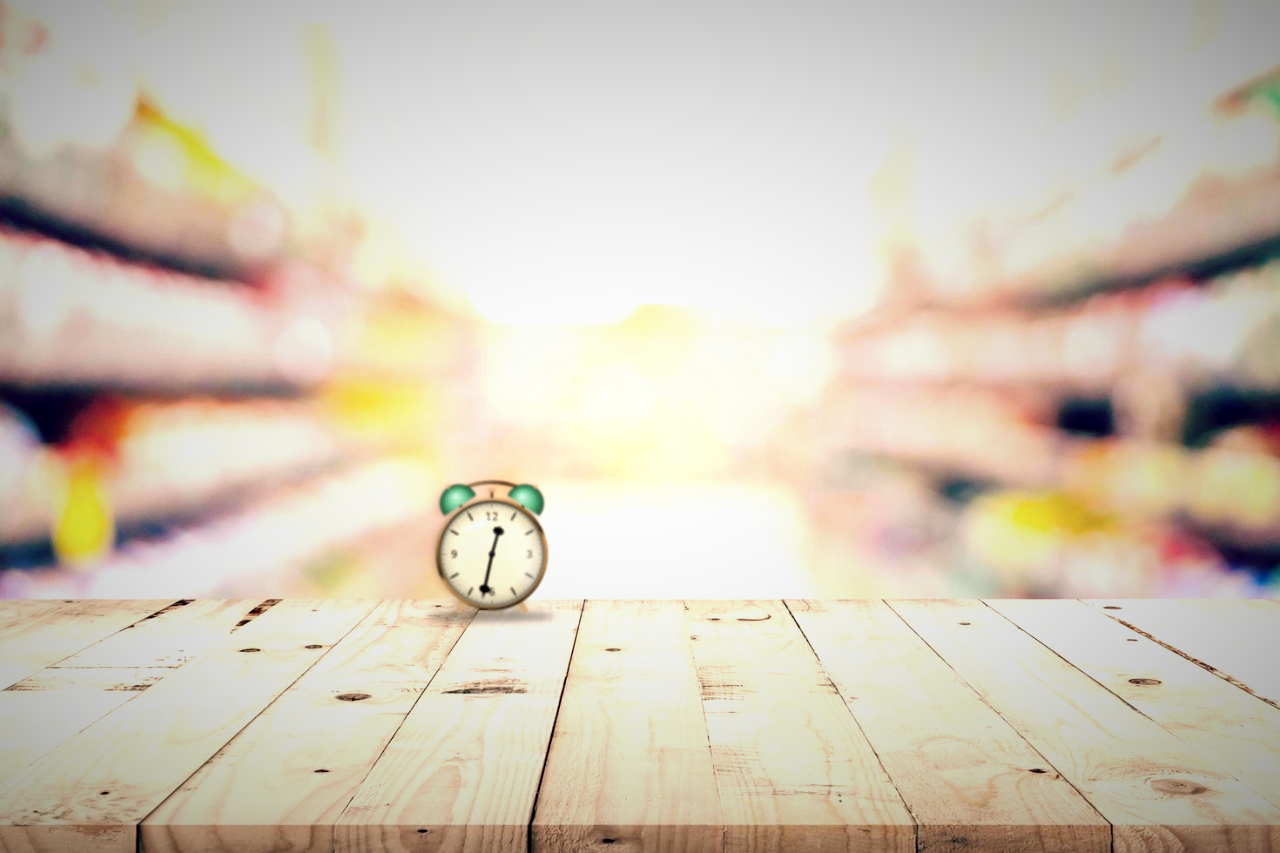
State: 12 h 32 min
